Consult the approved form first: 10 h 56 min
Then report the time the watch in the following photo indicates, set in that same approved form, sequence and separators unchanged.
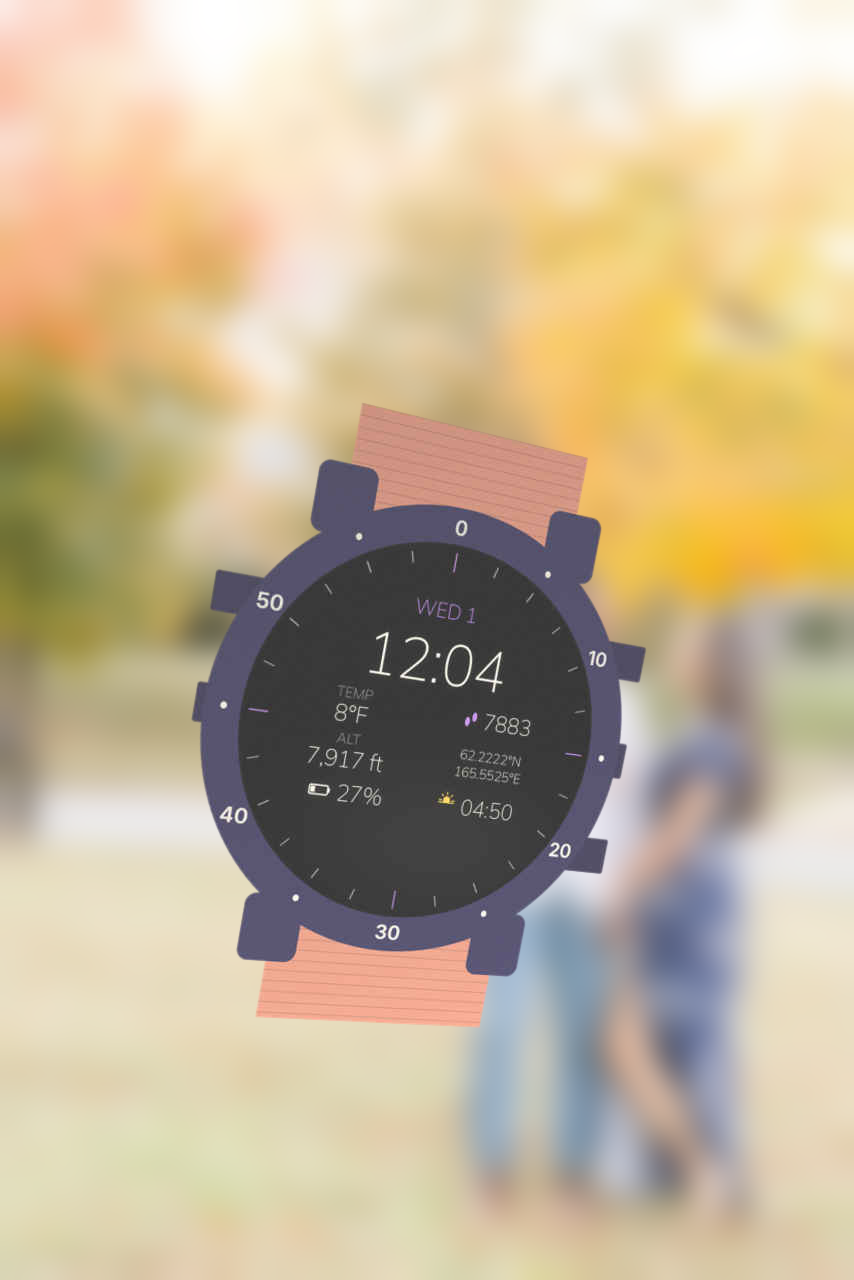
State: 12 h 04 min
